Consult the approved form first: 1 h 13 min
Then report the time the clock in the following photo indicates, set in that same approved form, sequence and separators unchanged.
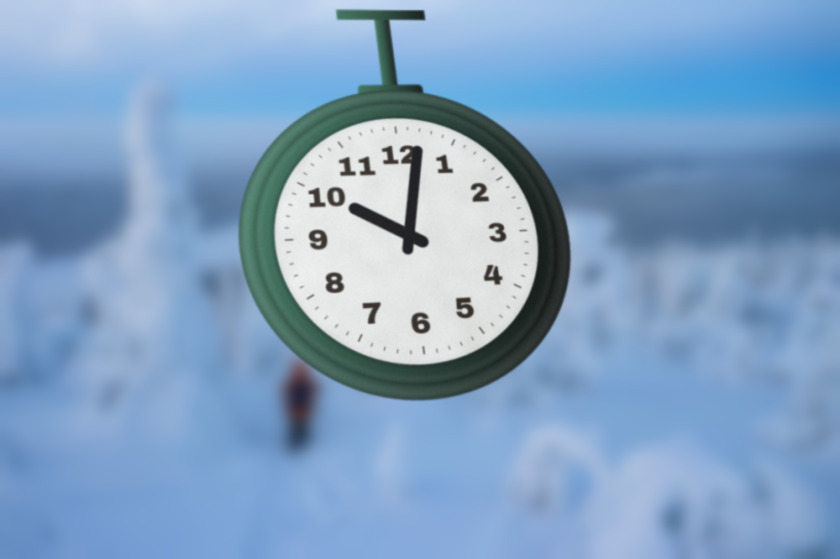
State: 10 h 02 min
